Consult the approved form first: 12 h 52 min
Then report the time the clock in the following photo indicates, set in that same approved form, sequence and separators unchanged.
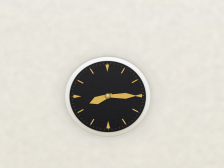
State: 8 h 15 min
